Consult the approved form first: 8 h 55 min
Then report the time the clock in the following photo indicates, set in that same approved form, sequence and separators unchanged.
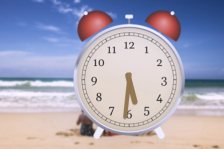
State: 5 h 31 min
